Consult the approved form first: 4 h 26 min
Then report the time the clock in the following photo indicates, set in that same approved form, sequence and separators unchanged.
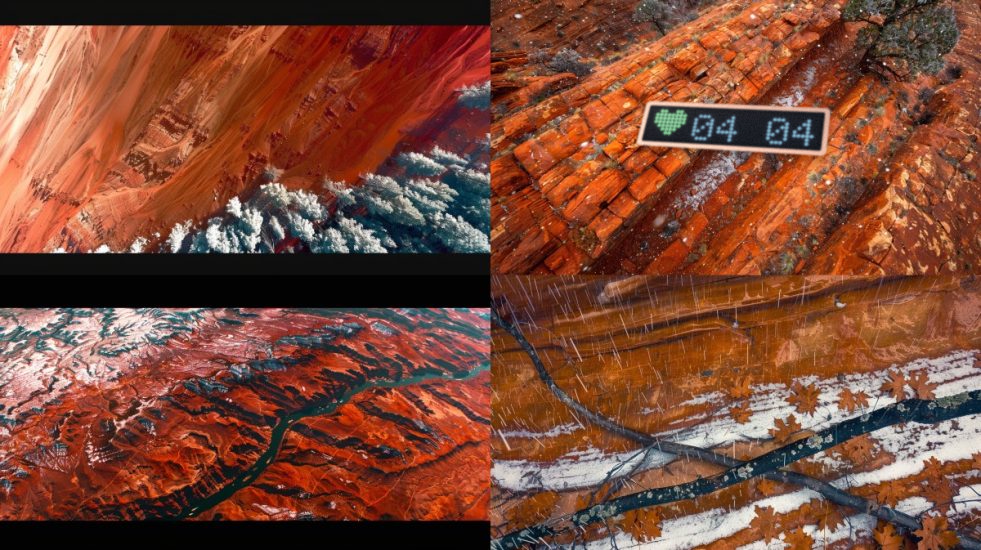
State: 4 h 04 min
